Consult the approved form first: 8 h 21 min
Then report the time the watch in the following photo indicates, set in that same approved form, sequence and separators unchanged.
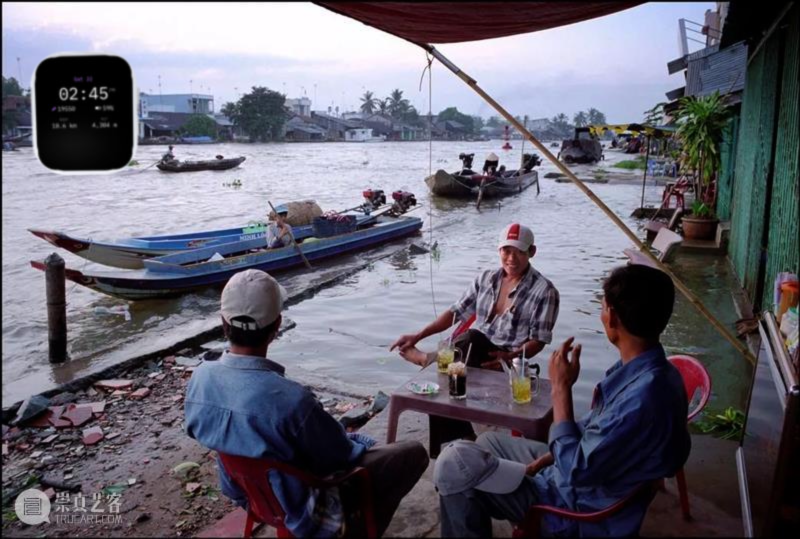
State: 2 h 45 min
